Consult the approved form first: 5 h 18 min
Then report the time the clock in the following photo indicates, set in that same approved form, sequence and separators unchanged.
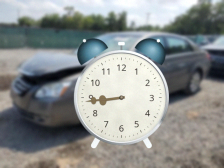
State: 8 h 44 min
